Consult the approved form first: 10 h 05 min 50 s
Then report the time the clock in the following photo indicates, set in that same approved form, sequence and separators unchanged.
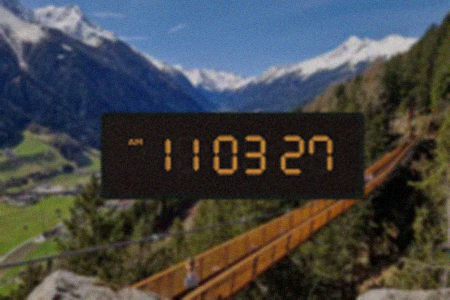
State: 11 h 03 min 27 s
